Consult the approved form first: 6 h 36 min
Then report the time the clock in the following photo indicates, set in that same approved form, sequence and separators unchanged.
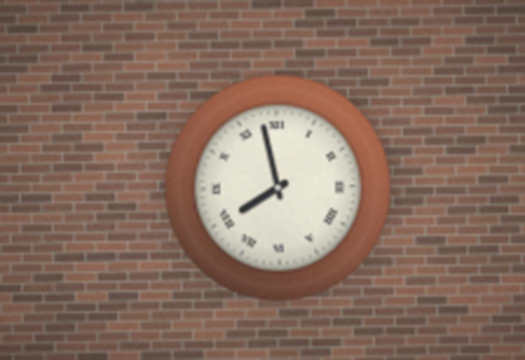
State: 7 h 58 min
